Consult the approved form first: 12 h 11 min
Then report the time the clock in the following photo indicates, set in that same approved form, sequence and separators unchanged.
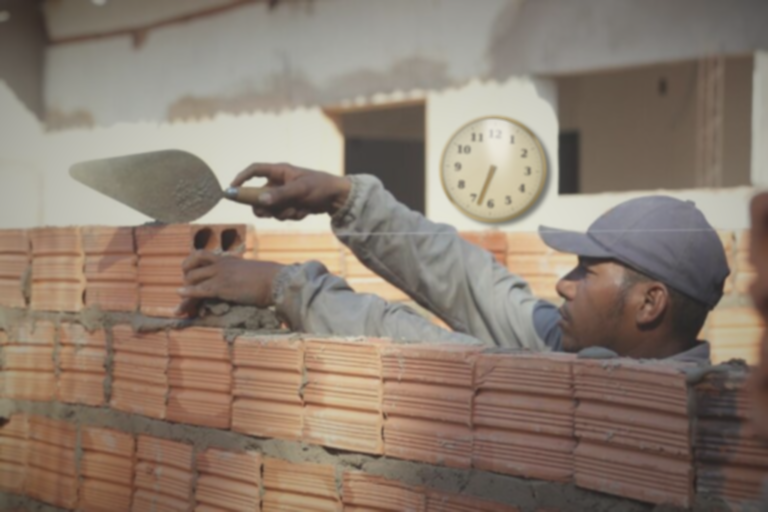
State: 6 h 33 min
